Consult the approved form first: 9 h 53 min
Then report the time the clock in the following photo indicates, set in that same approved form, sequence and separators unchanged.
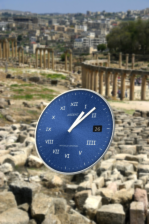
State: 1 h 08 min
